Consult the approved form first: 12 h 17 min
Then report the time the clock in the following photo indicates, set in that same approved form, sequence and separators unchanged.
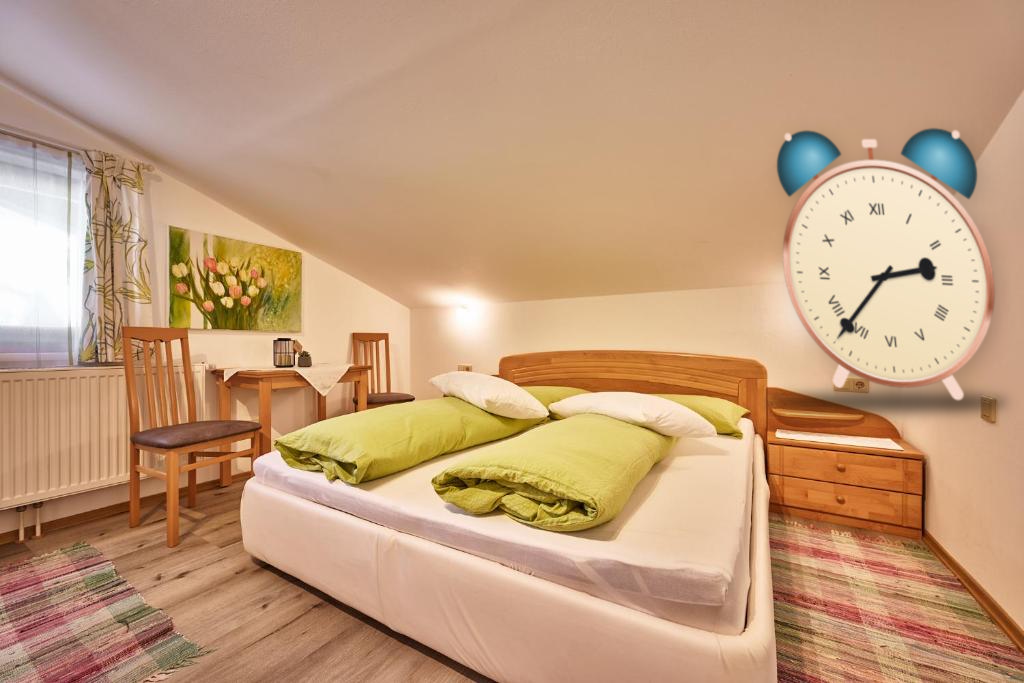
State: 2 h 37 min
